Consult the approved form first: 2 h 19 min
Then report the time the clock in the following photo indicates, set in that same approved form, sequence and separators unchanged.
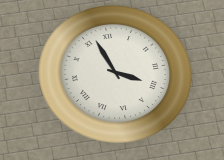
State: 3 h 57 min
